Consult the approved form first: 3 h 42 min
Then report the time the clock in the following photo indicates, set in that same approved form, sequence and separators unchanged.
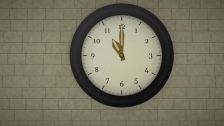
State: 11 h 00 min
